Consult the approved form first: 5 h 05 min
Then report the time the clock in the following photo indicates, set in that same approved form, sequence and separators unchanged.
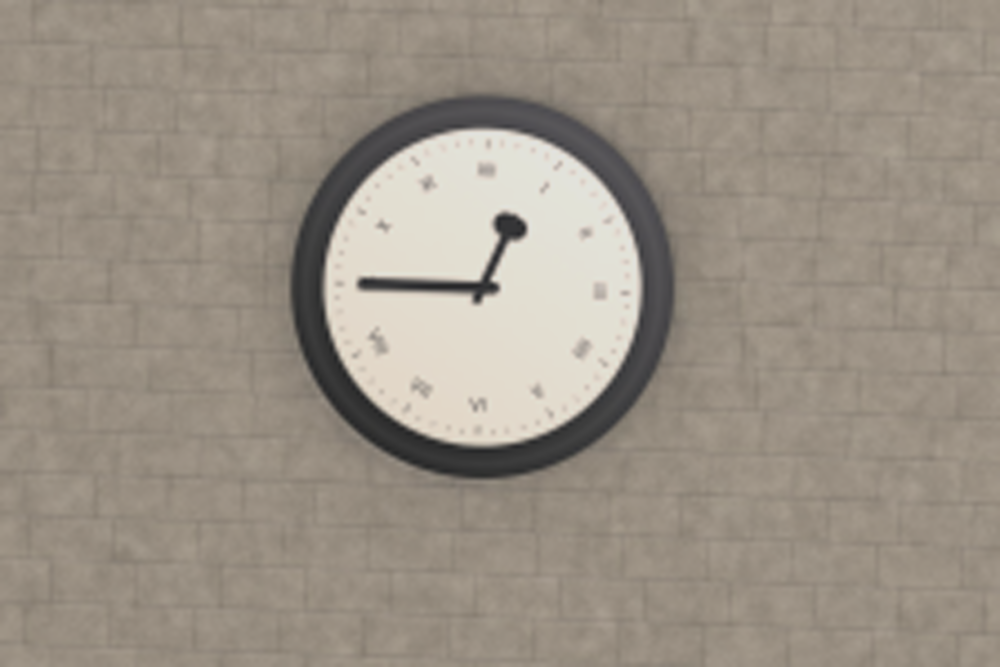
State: 12 h 45 min
